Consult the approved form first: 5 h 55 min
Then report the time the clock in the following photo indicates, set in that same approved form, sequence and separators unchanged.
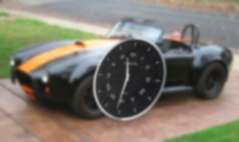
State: 11 h 31 min
